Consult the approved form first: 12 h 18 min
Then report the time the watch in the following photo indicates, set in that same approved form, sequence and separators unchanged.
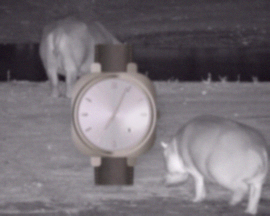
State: 7 h 04 min
